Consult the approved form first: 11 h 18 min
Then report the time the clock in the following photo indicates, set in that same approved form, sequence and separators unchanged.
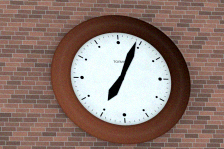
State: 7 h 04 min
